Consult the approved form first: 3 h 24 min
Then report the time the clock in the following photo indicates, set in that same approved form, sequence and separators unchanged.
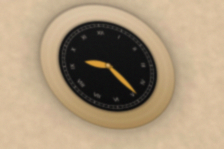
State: 9 h 24 min
